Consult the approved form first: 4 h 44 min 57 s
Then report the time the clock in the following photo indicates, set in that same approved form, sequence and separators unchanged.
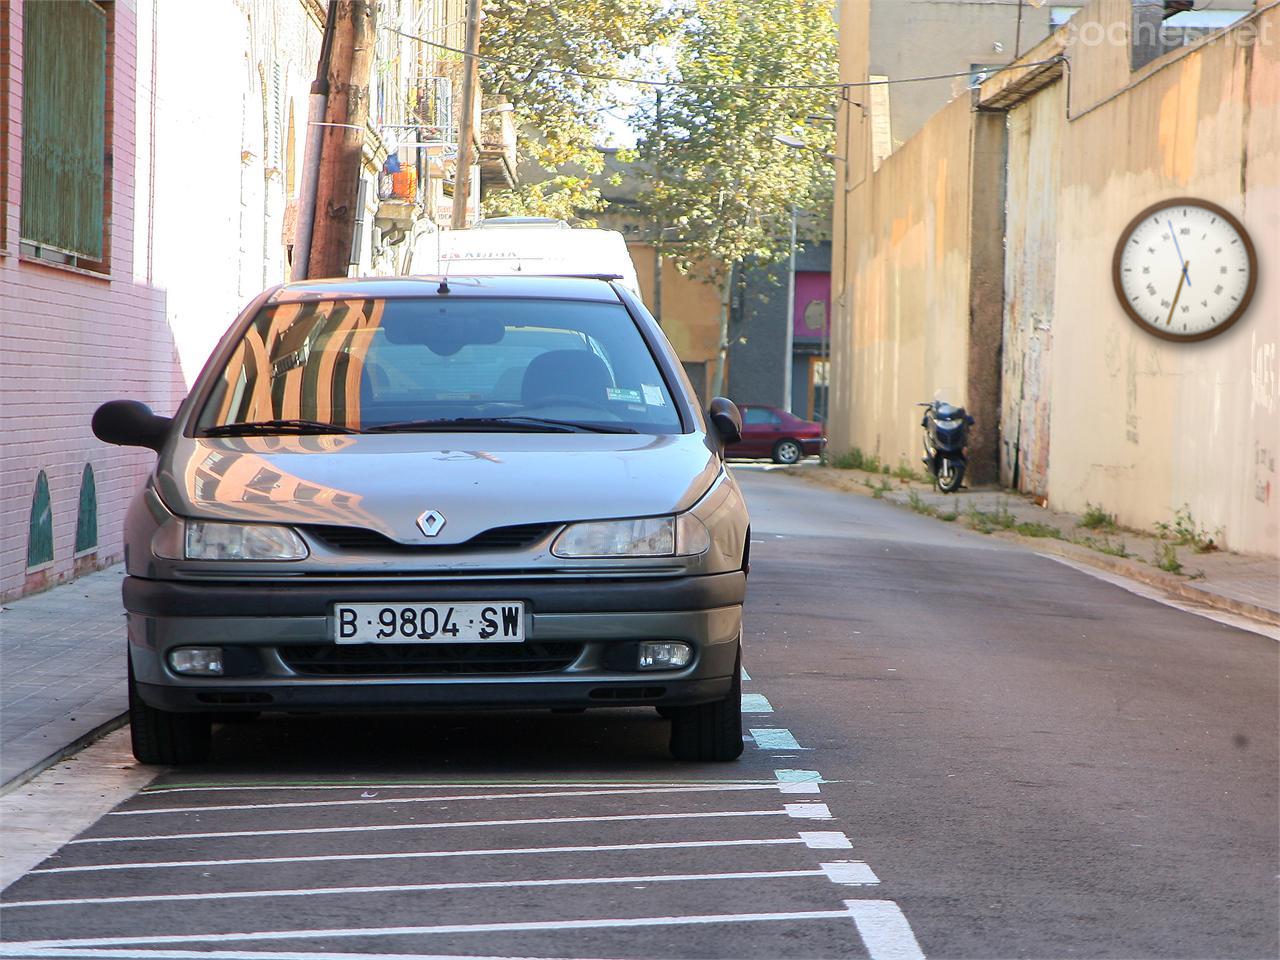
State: 6 h 32 min 57 s
